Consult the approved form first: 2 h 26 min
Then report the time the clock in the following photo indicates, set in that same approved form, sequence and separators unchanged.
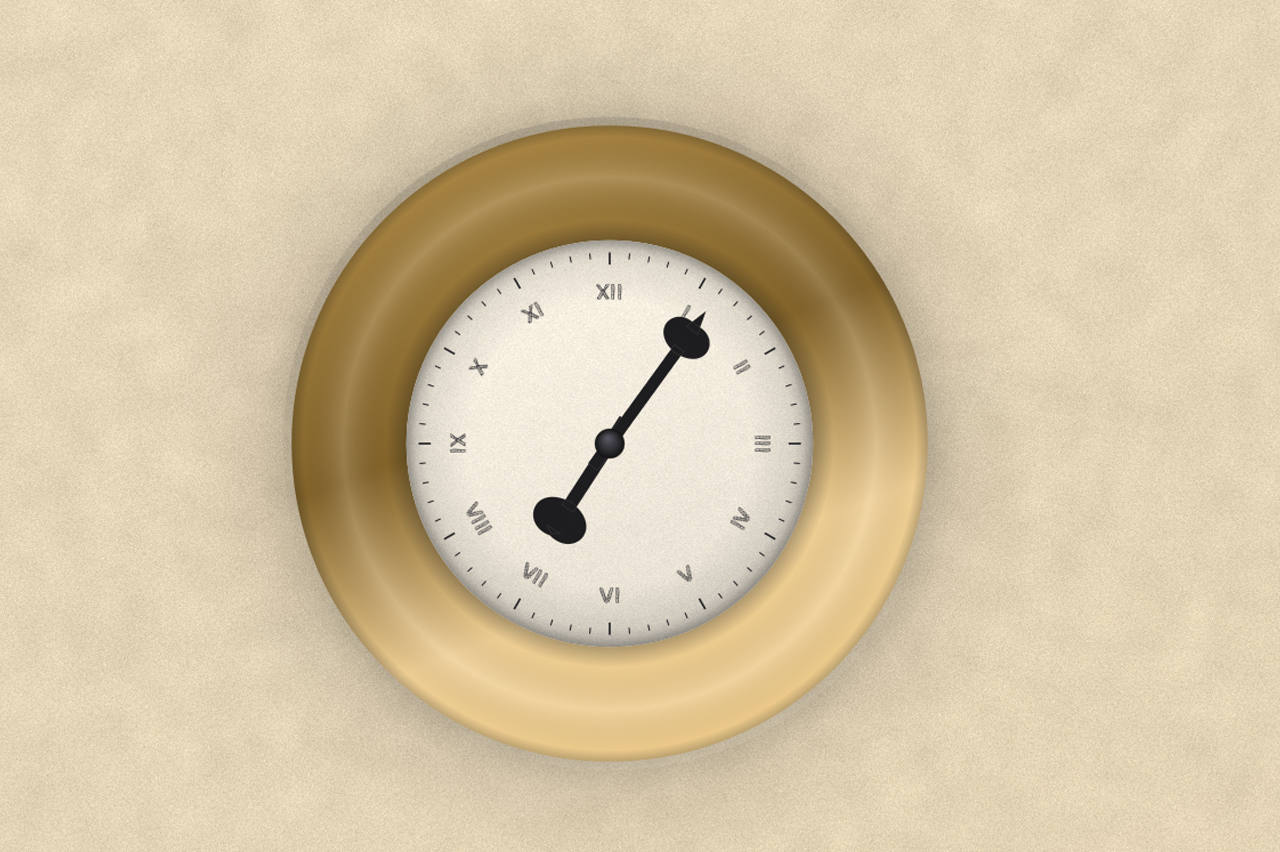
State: 7 h 06 min
